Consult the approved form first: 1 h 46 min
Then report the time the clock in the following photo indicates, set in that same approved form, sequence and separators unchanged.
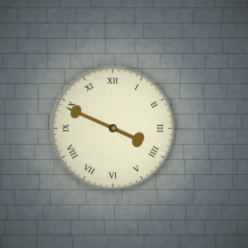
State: 3 h 49 min
